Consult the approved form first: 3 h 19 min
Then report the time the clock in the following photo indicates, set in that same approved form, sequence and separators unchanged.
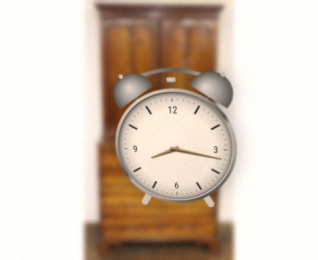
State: 8 h 17 min
